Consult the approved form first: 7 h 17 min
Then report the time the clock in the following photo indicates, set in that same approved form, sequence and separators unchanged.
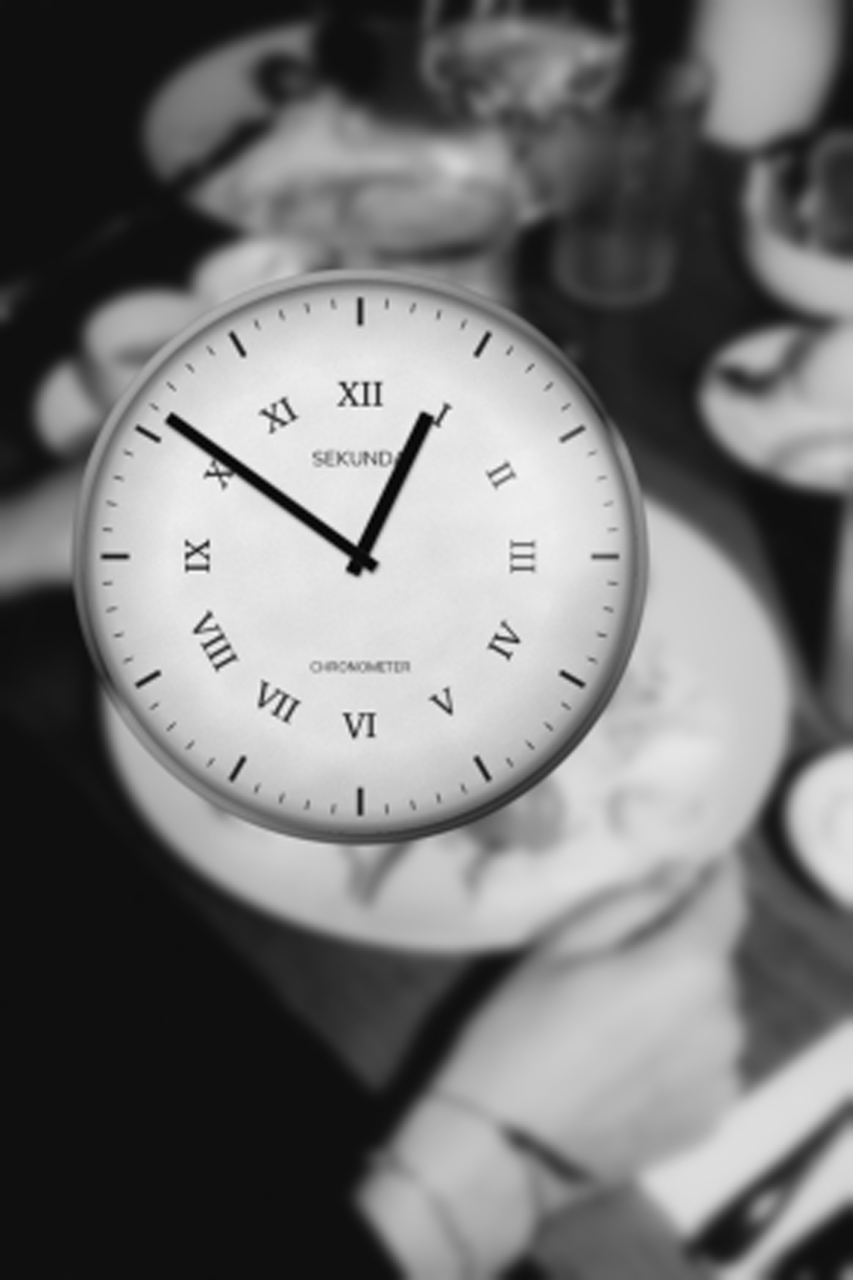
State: 12 h 51 min
